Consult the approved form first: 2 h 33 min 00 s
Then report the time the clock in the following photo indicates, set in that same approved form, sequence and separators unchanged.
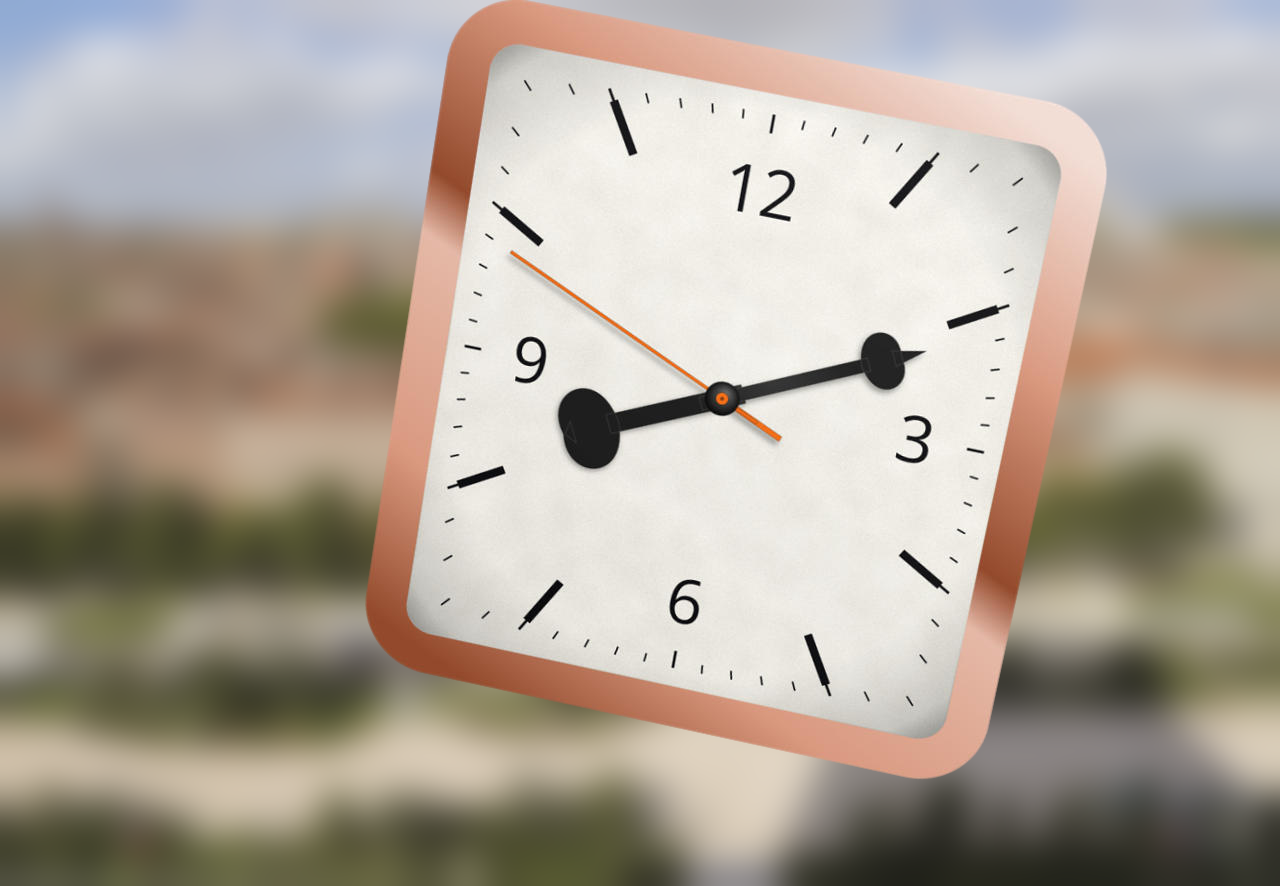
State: 8 h 10 min 49 s
